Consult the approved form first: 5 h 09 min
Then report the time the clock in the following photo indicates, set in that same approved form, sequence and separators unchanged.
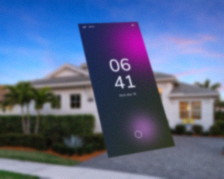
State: 6 h 41 min
